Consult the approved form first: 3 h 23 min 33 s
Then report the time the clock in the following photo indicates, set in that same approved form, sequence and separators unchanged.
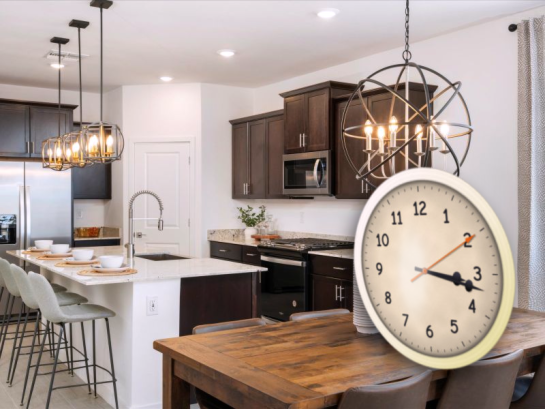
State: 3 h 17 min 10 s
